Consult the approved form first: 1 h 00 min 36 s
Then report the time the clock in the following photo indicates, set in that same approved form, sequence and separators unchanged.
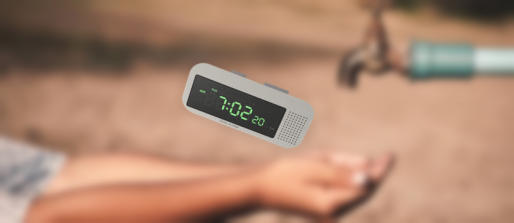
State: 7 h 02 min 20 s
